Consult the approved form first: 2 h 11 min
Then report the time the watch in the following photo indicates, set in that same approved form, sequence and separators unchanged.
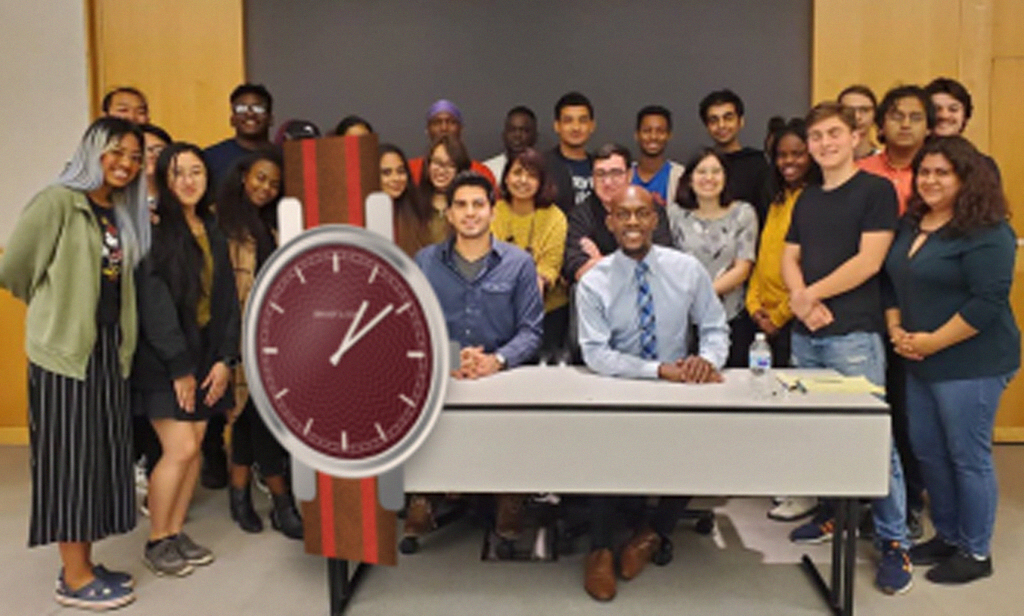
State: 1 h 09 min
